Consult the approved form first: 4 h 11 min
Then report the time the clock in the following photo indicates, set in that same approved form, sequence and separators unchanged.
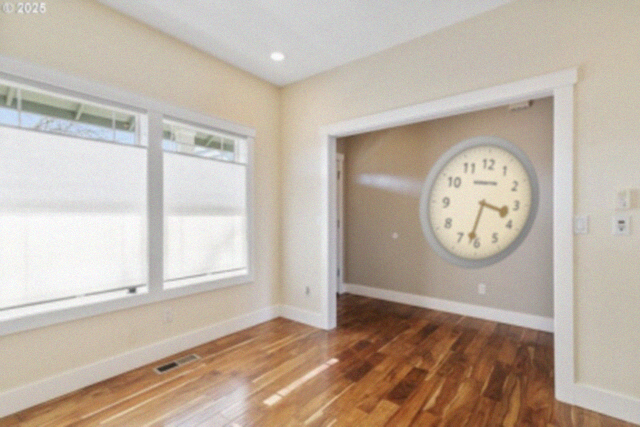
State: 3 h 32 min
